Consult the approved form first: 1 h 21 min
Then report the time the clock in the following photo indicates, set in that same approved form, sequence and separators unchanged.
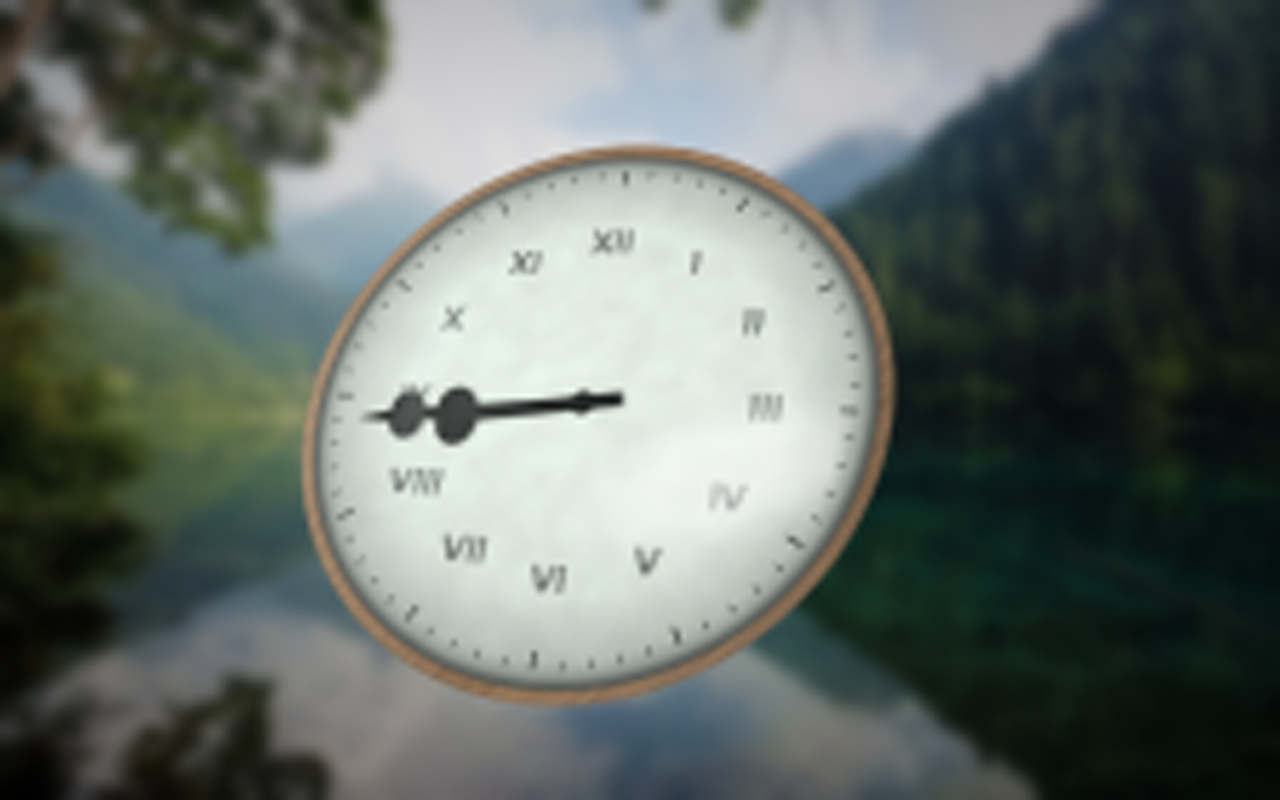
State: 8 h 44 min
